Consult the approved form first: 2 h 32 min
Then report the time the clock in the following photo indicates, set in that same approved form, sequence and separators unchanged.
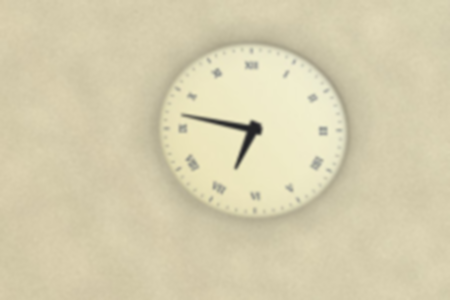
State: 6 h 47 min
